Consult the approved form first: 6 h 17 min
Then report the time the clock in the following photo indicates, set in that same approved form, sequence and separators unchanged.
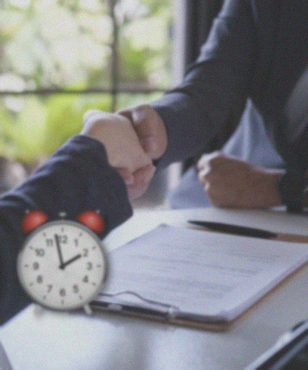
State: 1 h 58 min
